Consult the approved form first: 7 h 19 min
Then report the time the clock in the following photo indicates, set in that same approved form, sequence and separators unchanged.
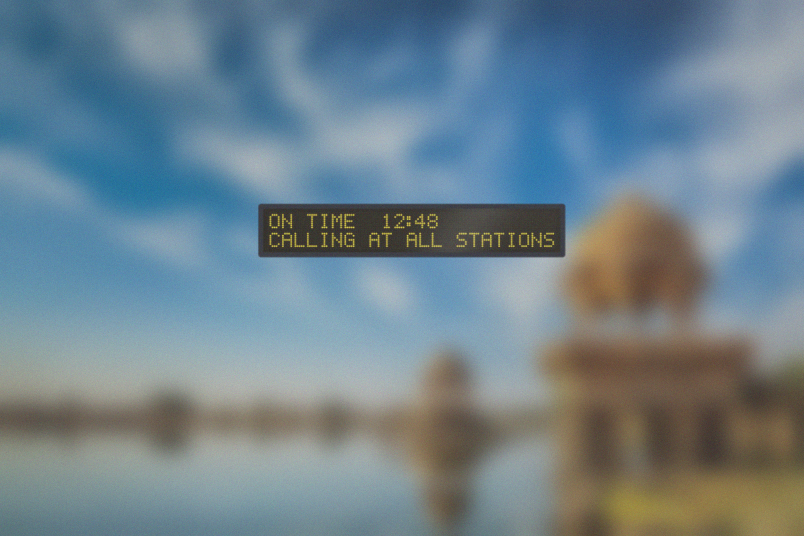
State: 12 h 48 min
